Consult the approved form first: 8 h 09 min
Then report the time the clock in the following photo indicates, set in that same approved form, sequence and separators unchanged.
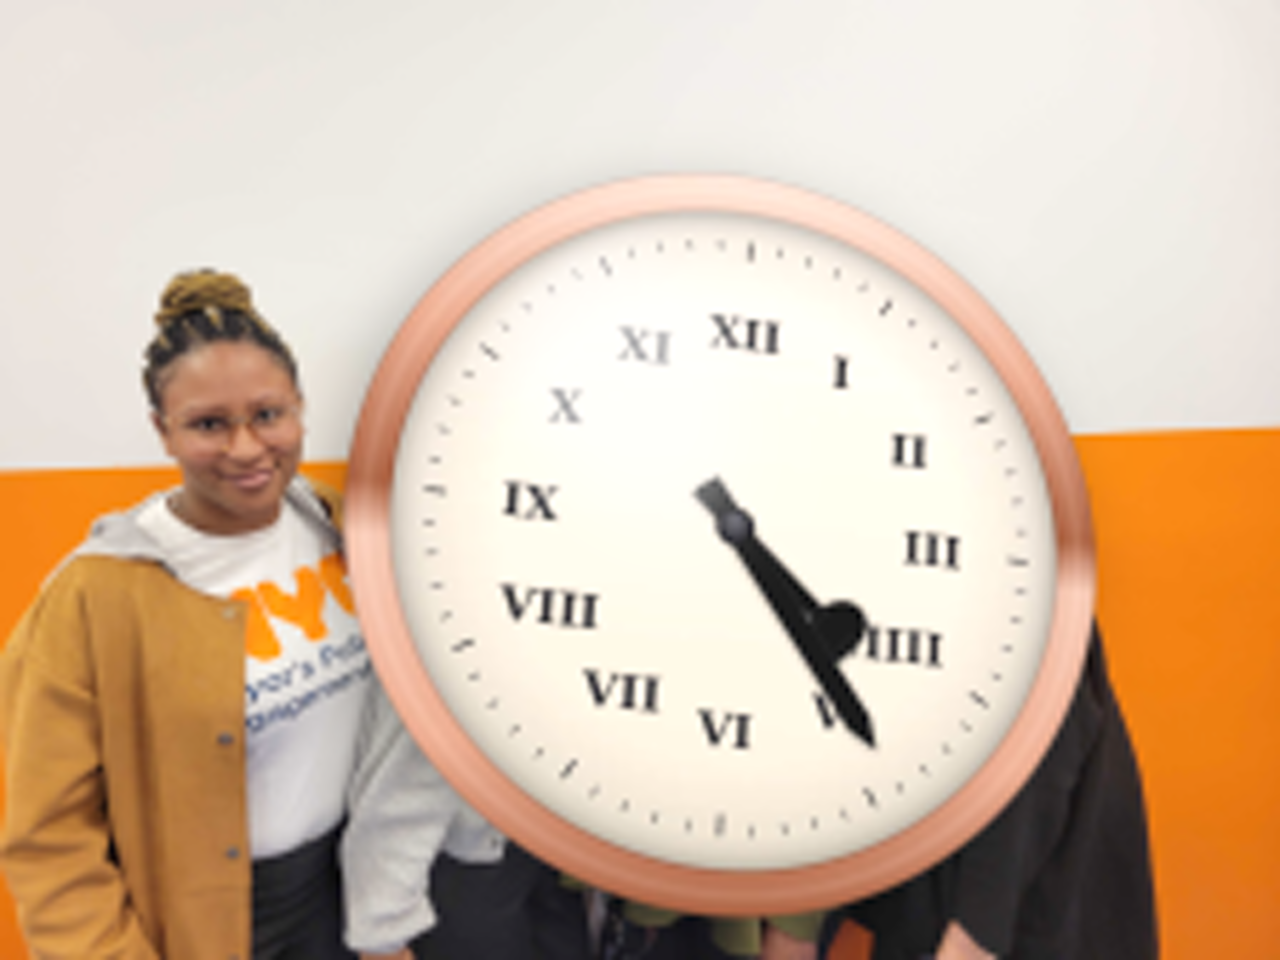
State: 4 h 24 min
